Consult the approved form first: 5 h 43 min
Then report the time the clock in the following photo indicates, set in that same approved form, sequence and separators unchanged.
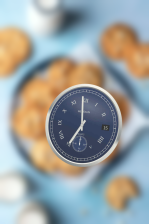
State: 6 h 59 min
